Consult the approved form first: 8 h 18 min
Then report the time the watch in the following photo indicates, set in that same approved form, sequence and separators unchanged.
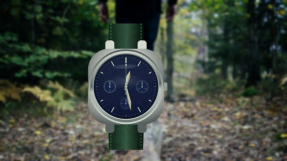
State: 12 h 28 min
